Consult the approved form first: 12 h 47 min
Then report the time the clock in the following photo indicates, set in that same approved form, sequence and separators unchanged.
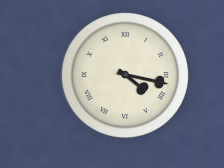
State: 4 h 17 min
